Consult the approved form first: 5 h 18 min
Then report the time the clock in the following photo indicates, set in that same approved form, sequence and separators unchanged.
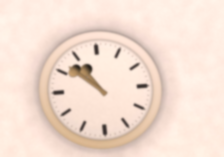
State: 10 h 52 min
